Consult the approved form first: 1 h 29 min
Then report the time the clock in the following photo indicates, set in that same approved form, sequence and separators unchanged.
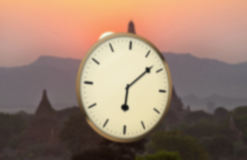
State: 6 h 08 min
